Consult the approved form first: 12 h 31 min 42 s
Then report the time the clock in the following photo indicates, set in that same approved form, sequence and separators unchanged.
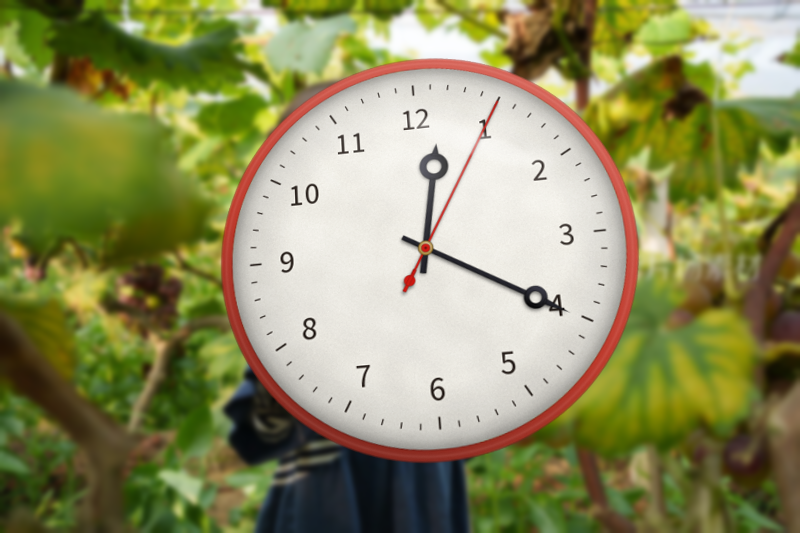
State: 12 h 20 min 05 s
